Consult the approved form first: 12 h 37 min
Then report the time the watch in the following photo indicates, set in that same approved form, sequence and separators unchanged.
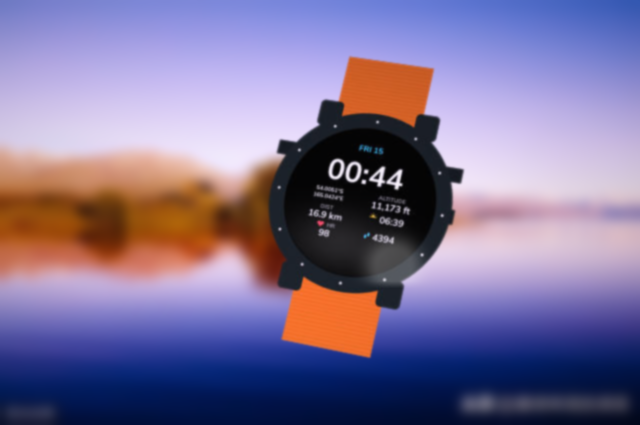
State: 0 h 44 min
